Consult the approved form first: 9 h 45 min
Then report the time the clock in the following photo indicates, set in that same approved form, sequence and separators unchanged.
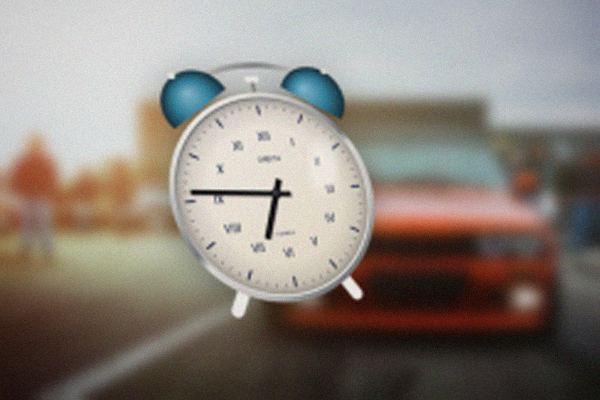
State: 6 h 46 min
